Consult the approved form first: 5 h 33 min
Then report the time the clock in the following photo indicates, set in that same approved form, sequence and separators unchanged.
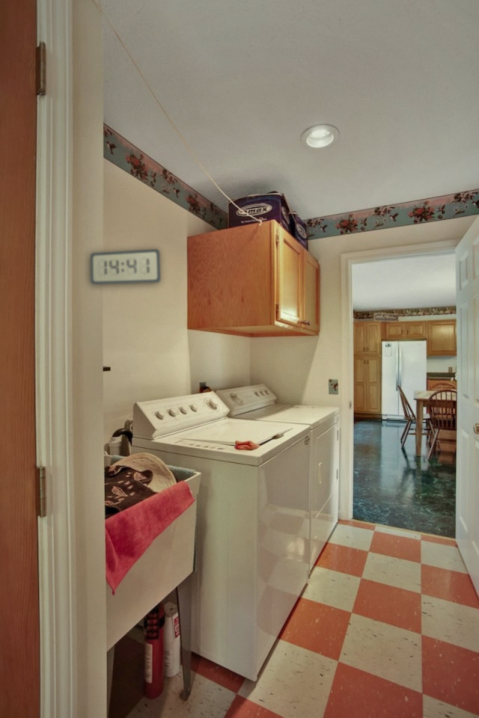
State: 14 h 41 min
